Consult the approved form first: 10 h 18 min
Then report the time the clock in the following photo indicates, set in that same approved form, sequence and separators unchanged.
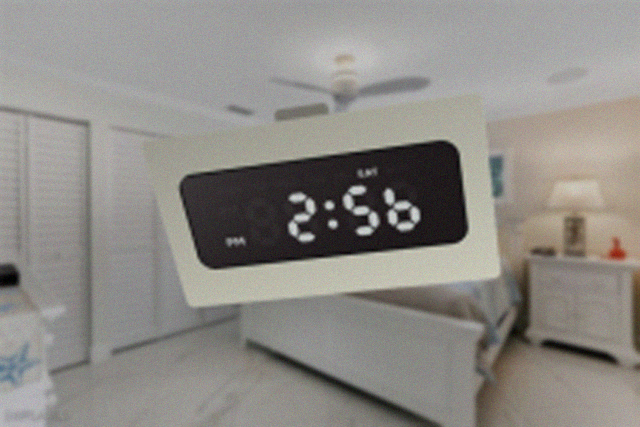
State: 2 h 56 min
